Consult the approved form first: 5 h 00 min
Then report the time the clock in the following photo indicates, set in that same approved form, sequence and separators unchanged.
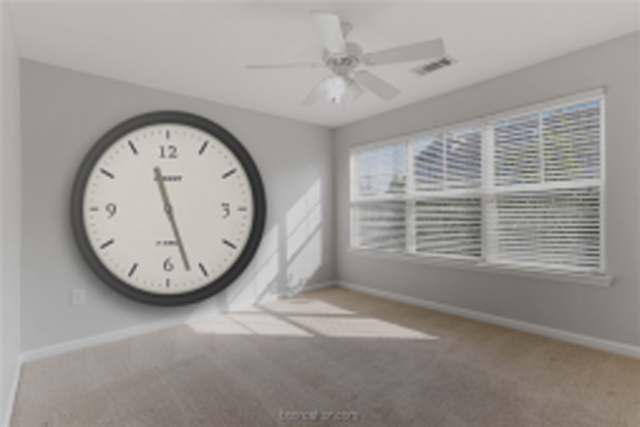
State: 11 h 27 min
